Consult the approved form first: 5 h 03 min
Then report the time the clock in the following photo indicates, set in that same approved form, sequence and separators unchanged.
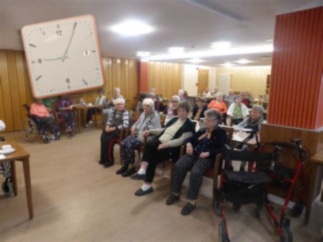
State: 9 h 05 min
